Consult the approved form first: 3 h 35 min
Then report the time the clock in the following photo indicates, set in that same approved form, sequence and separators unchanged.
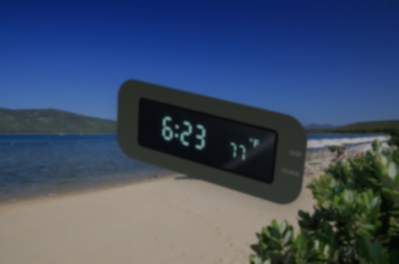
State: 6 h 23 min
